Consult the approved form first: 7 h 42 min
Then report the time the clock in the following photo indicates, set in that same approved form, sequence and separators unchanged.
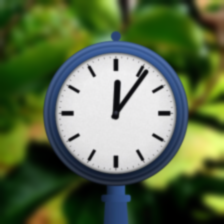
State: 12 h 06 min
